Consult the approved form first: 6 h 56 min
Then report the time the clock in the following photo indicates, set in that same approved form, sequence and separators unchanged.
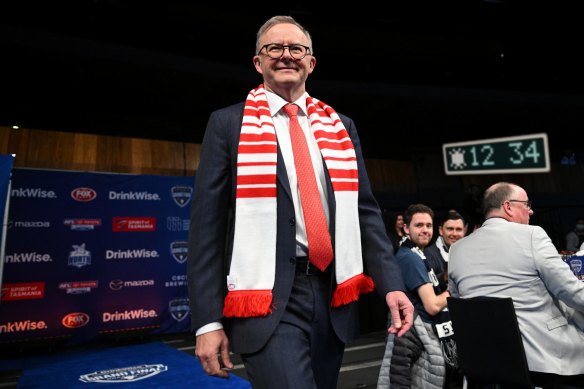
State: 12 h 34 min
